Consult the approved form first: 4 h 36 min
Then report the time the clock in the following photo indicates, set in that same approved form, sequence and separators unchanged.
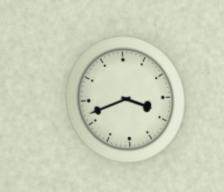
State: 3 h 42 min
